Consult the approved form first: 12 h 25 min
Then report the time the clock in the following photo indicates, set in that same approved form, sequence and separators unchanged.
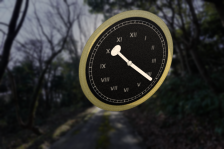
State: 10 h 21 min
